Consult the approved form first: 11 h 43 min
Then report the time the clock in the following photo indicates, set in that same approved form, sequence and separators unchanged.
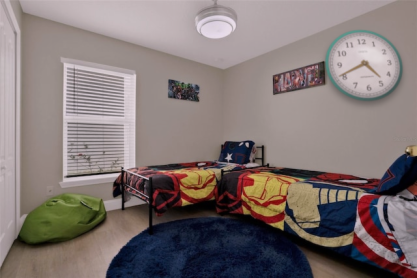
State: 4 h 41 min
